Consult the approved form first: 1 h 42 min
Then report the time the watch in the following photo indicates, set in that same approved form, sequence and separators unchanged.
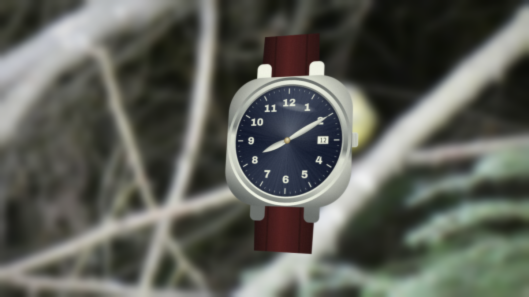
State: 8 h 10 min
